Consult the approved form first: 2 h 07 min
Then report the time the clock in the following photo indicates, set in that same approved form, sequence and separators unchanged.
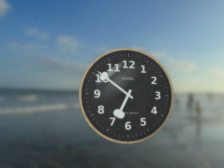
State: 6 h 51 min
